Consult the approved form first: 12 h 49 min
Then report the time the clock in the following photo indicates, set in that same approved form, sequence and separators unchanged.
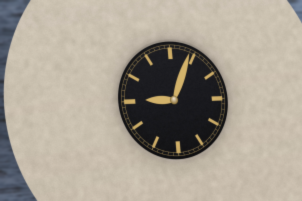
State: 9 h 04 min
